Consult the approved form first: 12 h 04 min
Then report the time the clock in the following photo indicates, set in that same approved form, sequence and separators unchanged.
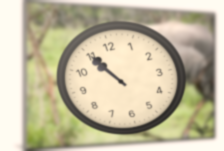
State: 10 h 55 min
